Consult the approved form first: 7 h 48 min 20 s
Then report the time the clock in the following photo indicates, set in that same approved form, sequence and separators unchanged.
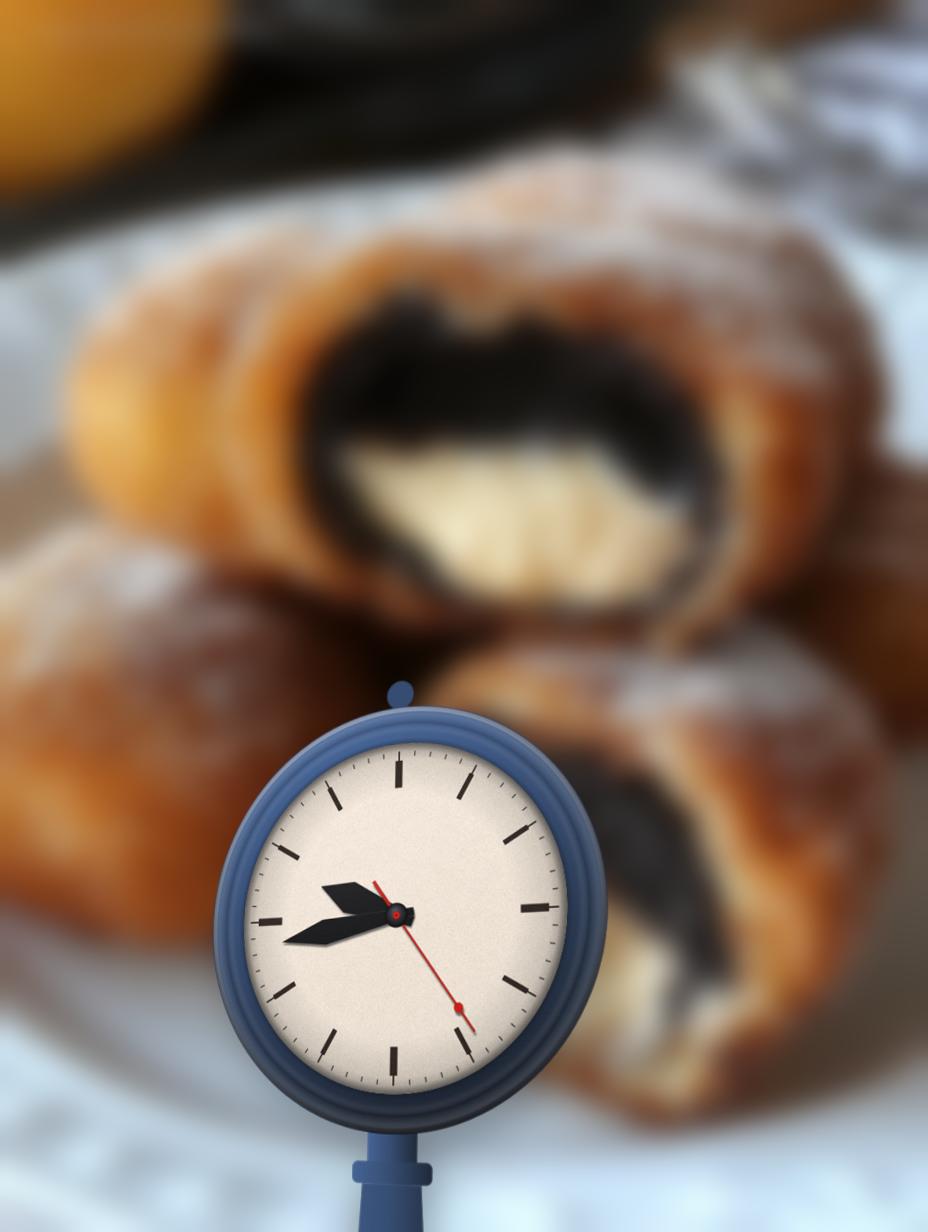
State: 9 h 43 min 24 s
